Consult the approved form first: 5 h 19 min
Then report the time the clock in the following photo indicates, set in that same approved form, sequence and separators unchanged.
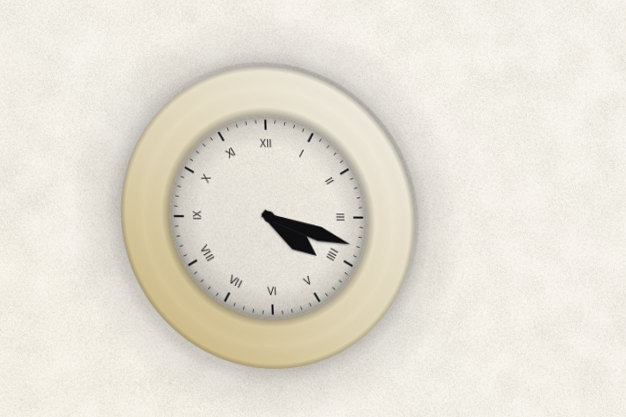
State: 4 h 18 min
